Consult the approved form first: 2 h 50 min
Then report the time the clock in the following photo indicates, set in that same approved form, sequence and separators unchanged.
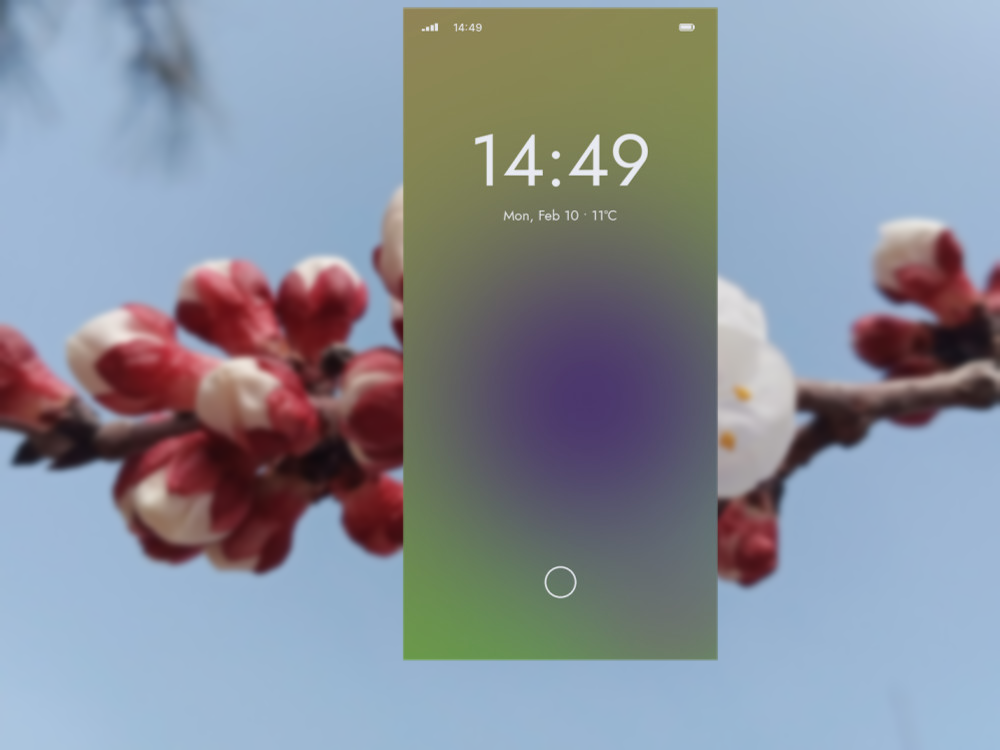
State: 14 h 49 min
